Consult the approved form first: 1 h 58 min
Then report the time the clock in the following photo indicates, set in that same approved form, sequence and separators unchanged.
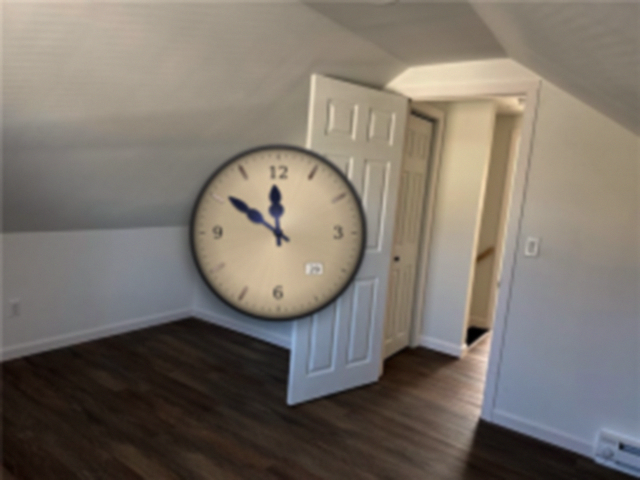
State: 11 h 51 min
